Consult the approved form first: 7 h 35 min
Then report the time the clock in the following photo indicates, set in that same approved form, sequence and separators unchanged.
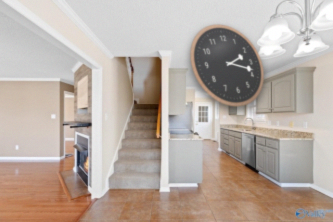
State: 2 h 18 min
